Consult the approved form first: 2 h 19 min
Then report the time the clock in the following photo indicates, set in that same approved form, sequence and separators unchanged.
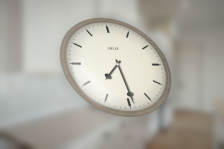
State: 7 h 29 min
